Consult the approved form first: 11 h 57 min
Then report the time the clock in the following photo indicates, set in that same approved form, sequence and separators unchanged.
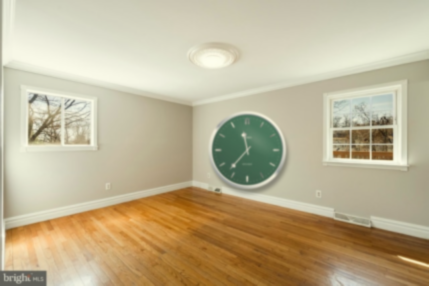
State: 11 h 37 min
